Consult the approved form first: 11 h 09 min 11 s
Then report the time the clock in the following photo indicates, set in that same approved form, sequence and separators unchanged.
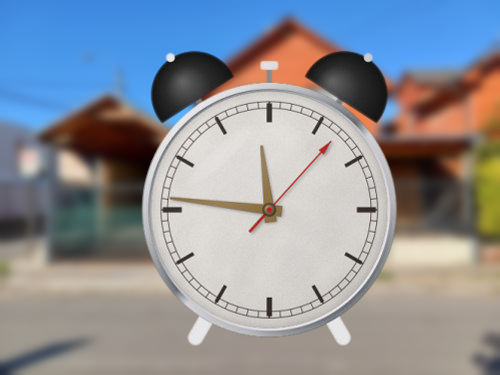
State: 11 h 46 min 07 s
